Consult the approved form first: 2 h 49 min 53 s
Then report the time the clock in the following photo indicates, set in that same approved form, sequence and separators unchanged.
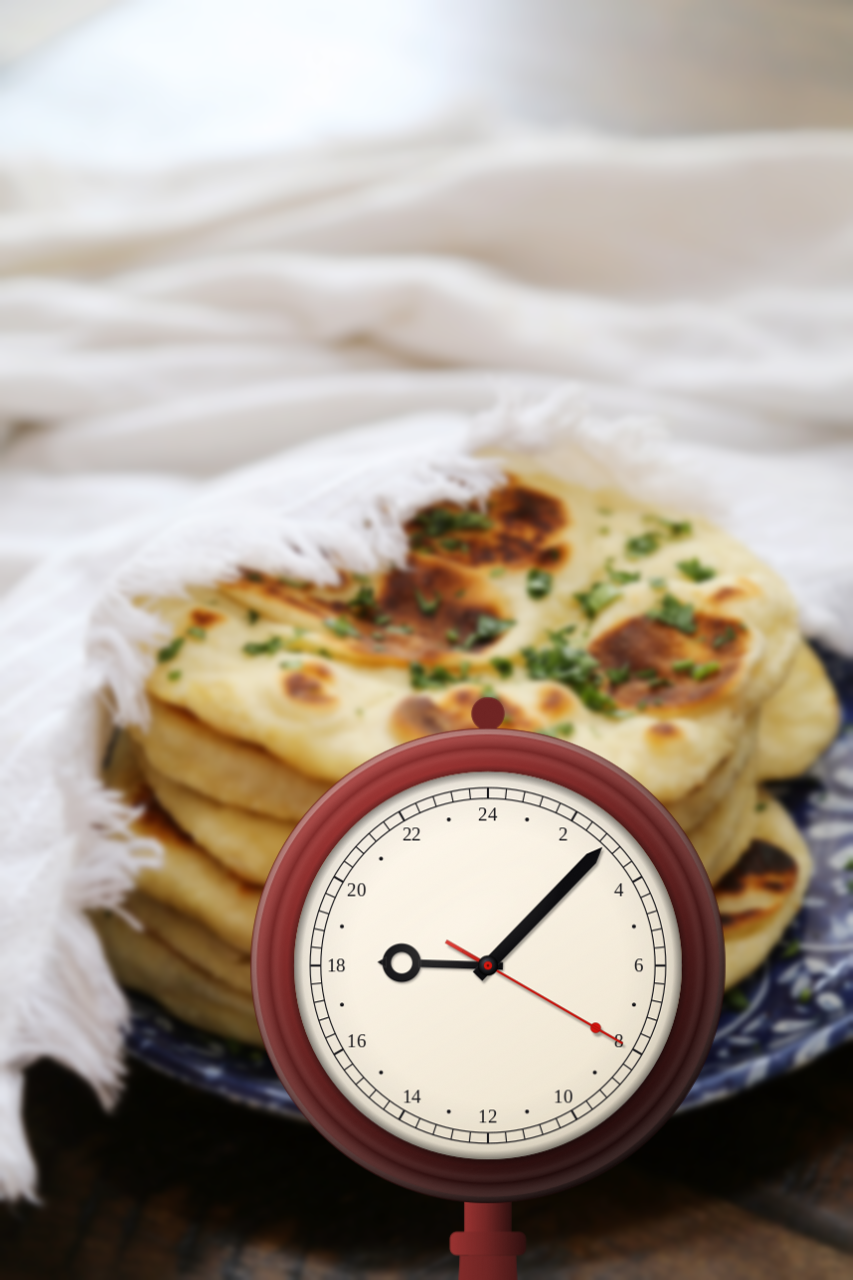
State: 18 h 07 min 20 s
